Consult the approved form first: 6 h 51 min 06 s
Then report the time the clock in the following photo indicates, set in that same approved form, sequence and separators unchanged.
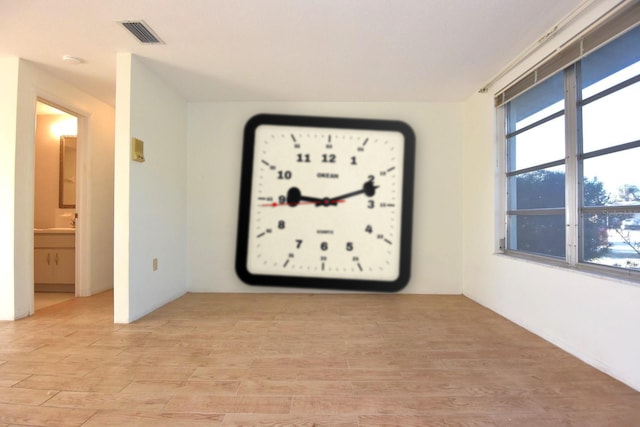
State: 9 h 11 min 44 s
